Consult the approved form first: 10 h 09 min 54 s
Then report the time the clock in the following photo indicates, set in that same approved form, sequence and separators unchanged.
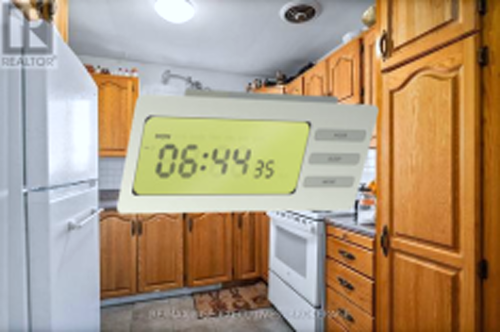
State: 6 h 44 min 35 s
